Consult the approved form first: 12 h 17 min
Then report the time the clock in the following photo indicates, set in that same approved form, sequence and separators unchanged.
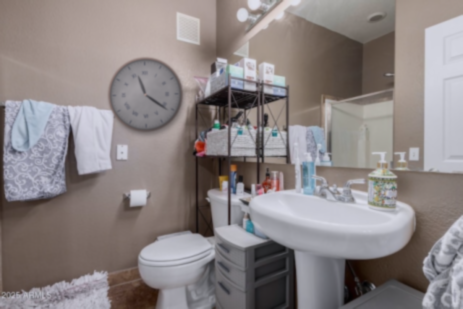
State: 11 h 21 min
